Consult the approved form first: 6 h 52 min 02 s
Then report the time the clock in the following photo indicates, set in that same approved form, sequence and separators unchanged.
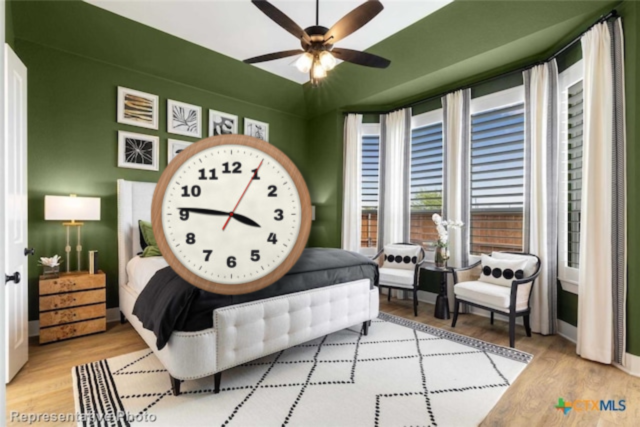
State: 3 h 46 min 05 s
